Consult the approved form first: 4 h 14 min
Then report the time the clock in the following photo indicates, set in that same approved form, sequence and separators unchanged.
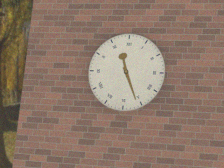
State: 11 h 26 min
